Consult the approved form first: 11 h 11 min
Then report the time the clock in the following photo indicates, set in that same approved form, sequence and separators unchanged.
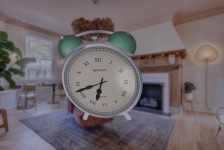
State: 6 h 42 min
